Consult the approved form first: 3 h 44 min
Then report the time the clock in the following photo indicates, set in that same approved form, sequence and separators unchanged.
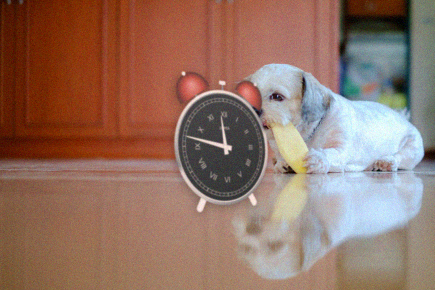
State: 11 h 47 min
